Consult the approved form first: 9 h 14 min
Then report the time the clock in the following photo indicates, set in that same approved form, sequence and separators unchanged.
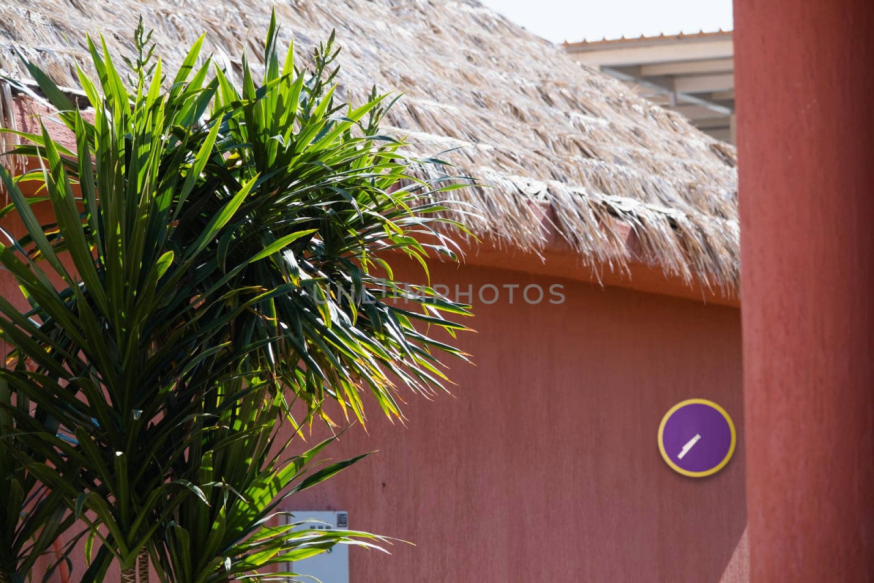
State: 7 h 37 min
